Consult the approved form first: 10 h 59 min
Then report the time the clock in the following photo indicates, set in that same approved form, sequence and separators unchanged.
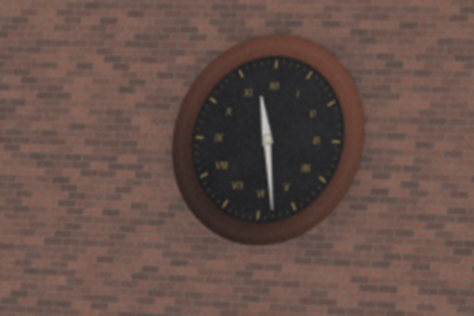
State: 11 h 28 min
